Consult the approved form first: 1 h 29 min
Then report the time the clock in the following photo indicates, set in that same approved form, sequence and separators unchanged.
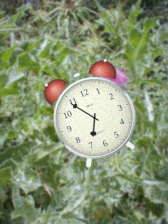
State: 6 h 54 min
